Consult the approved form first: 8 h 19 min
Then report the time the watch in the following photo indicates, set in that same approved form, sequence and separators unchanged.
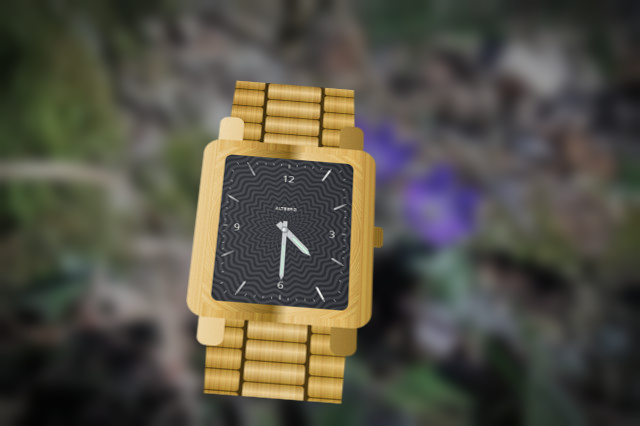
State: 4 h 30 min
